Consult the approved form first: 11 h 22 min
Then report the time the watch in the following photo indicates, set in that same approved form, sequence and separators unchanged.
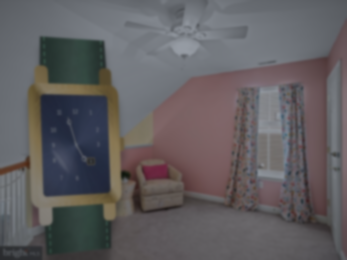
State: 4 h 57 min
